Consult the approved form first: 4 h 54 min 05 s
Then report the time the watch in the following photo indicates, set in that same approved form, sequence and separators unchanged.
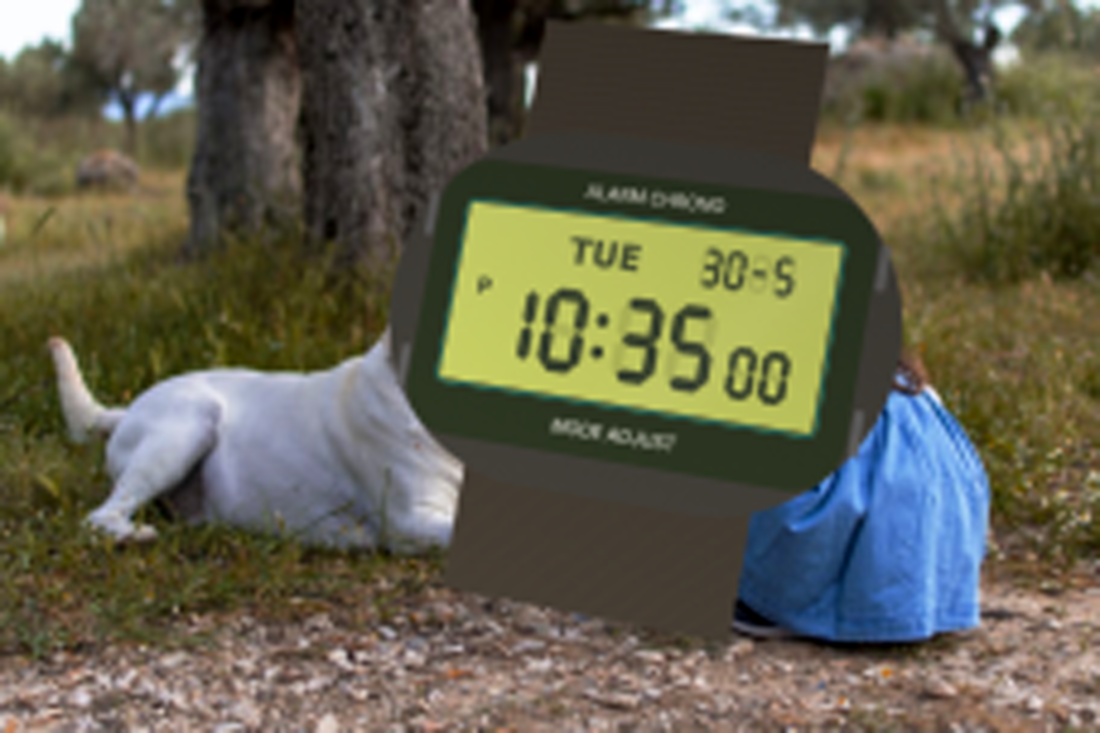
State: 10 h 35 min 00 s
